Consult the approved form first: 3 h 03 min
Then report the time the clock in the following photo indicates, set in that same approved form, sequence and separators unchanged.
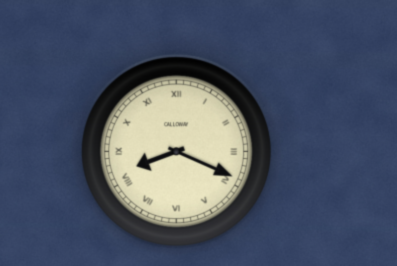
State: 8 h 19 min
